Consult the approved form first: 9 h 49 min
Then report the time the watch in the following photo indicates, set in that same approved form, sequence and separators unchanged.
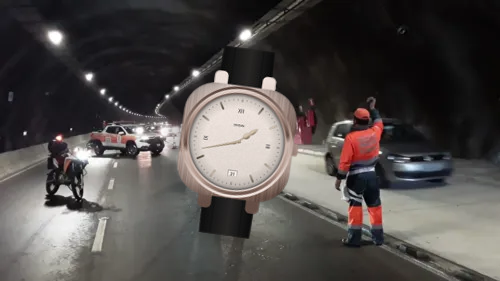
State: 1 h 42 min
